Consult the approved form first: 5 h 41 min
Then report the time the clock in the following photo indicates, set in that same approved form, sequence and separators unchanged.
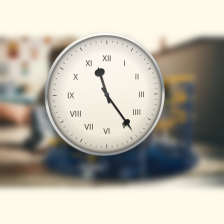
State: 11 h 24 min
